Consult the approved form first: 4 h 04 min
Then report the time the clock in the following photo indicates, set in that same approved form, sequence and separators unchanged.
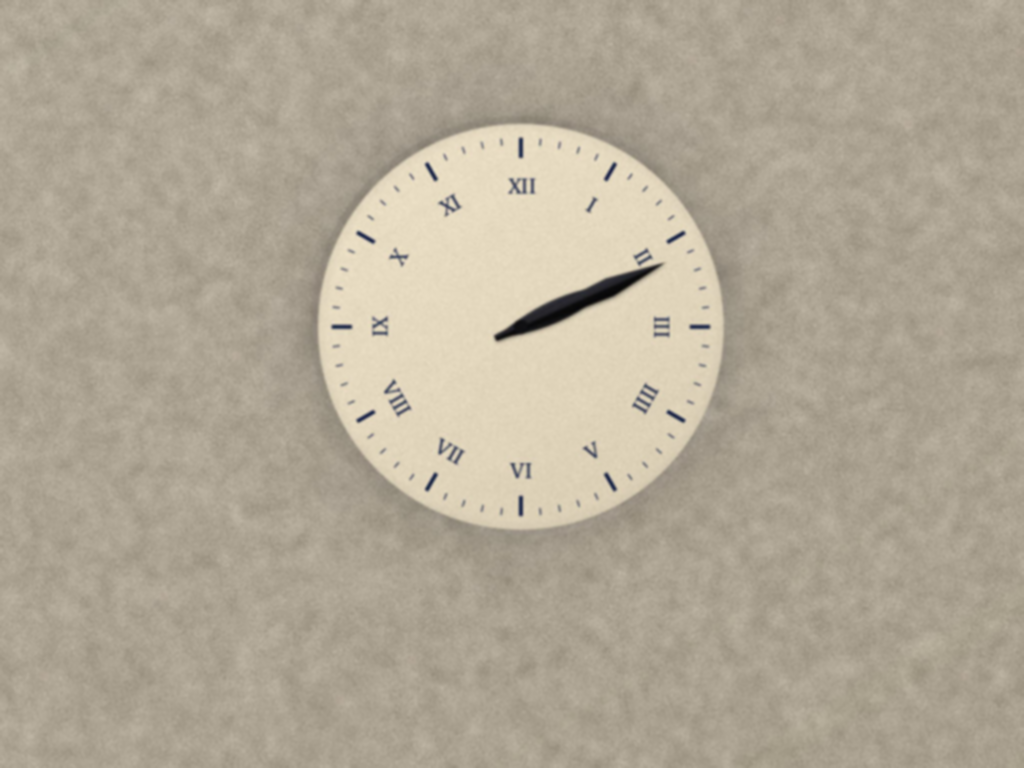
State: 2 h 11 min
